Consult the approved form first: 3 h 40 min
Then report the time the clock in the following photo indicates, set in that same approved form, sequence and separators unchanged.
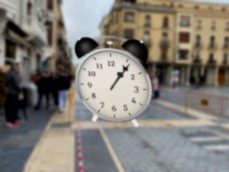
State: 1 h 06 min
